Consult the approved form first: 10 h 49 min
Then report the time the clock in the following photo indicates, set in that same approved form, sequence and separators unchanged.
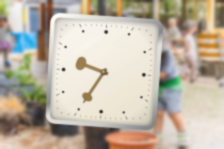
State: 9 h 35 min
